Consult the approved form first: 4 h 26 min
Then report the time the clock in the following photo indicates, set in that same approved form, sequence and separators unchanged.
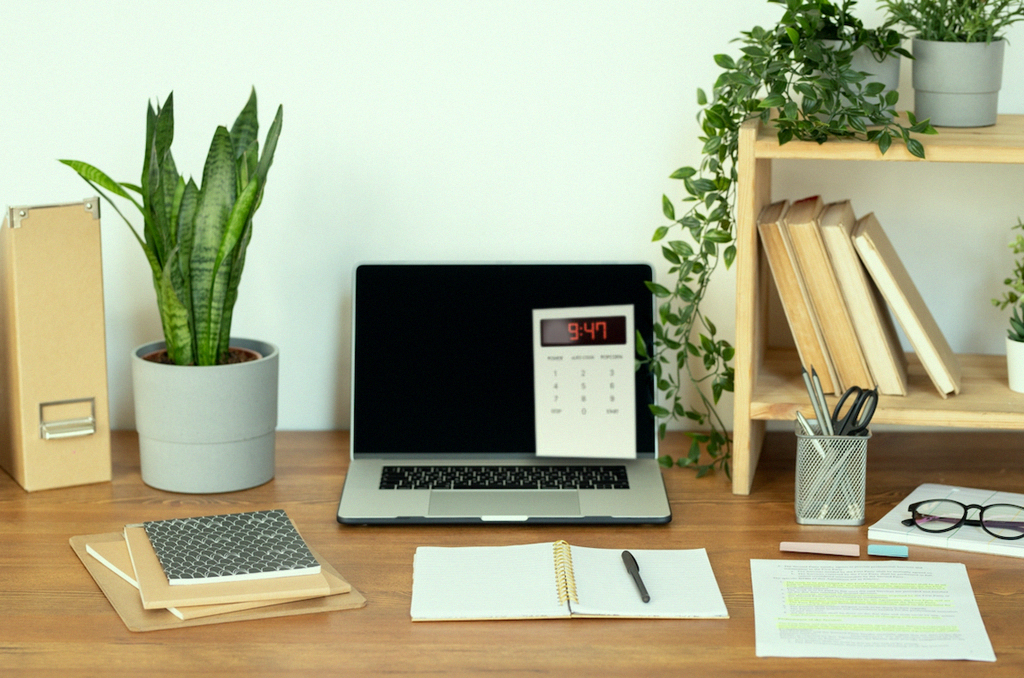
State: 9 h 47 min
